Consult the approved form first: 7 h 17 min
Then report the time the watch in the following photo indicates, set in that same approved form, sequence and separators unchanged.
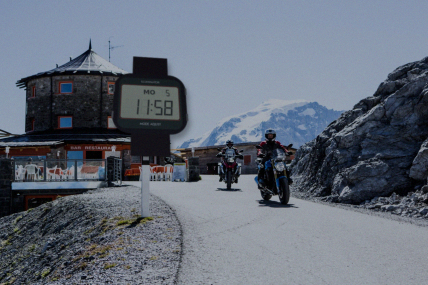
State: 11 h 58 min
